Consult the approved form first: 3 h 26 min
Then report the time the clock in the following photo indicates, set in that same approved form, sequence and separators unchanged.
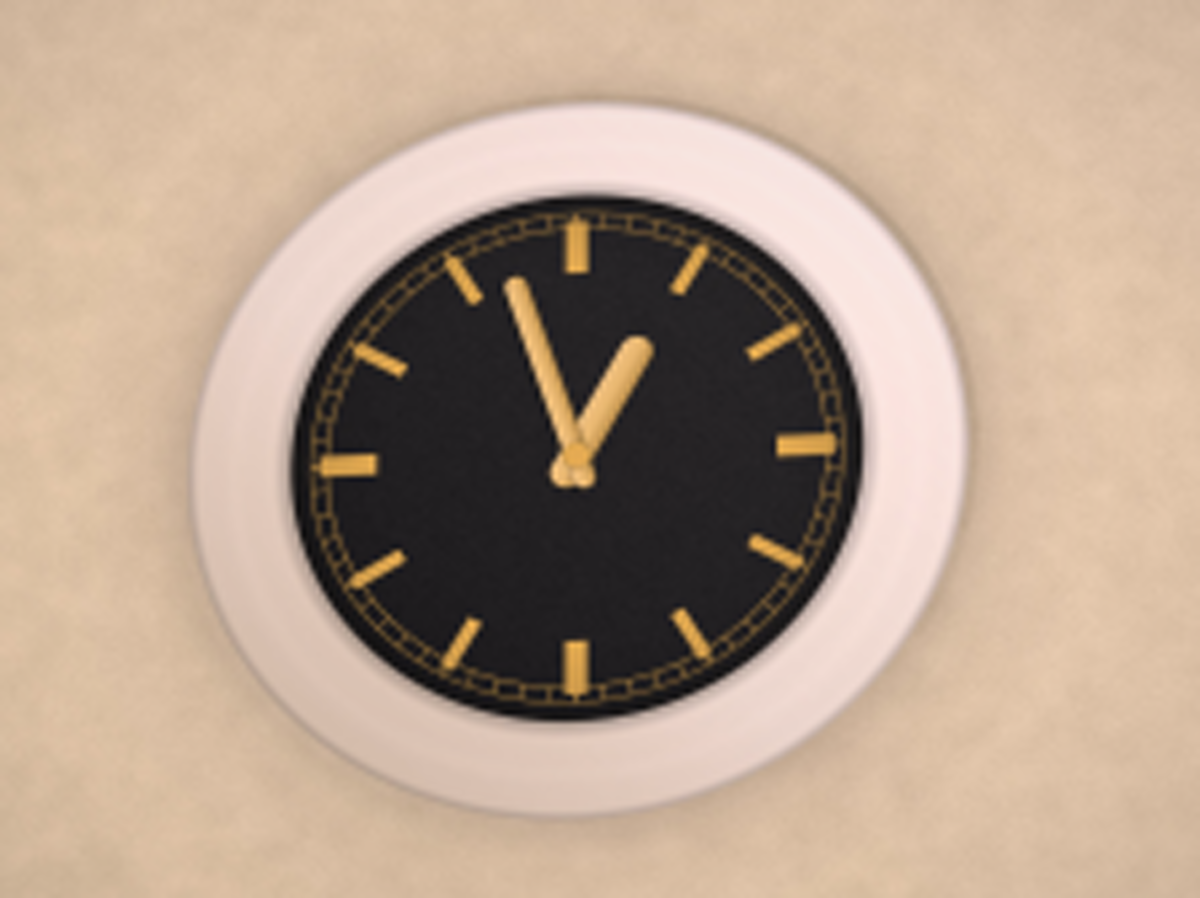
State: 12 h 57 min
